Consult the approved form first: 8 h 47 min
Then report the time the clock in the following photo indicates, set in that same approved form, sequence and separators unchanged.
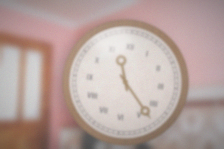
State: 11 h 23 min
